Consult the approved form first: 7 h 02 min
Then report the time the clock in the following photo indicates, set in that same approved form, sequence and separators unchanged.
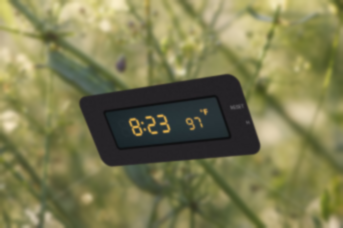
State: 8 h 23 min
